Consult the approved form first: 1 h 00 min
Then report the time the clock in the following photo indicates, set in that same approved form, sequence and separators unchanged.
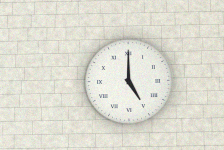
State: 5 h 00 min
